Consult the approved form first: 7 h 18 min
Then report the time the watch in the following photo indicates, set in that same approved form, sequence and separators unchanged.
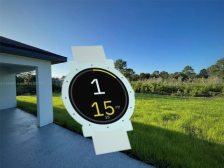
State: 1 h 15 min
